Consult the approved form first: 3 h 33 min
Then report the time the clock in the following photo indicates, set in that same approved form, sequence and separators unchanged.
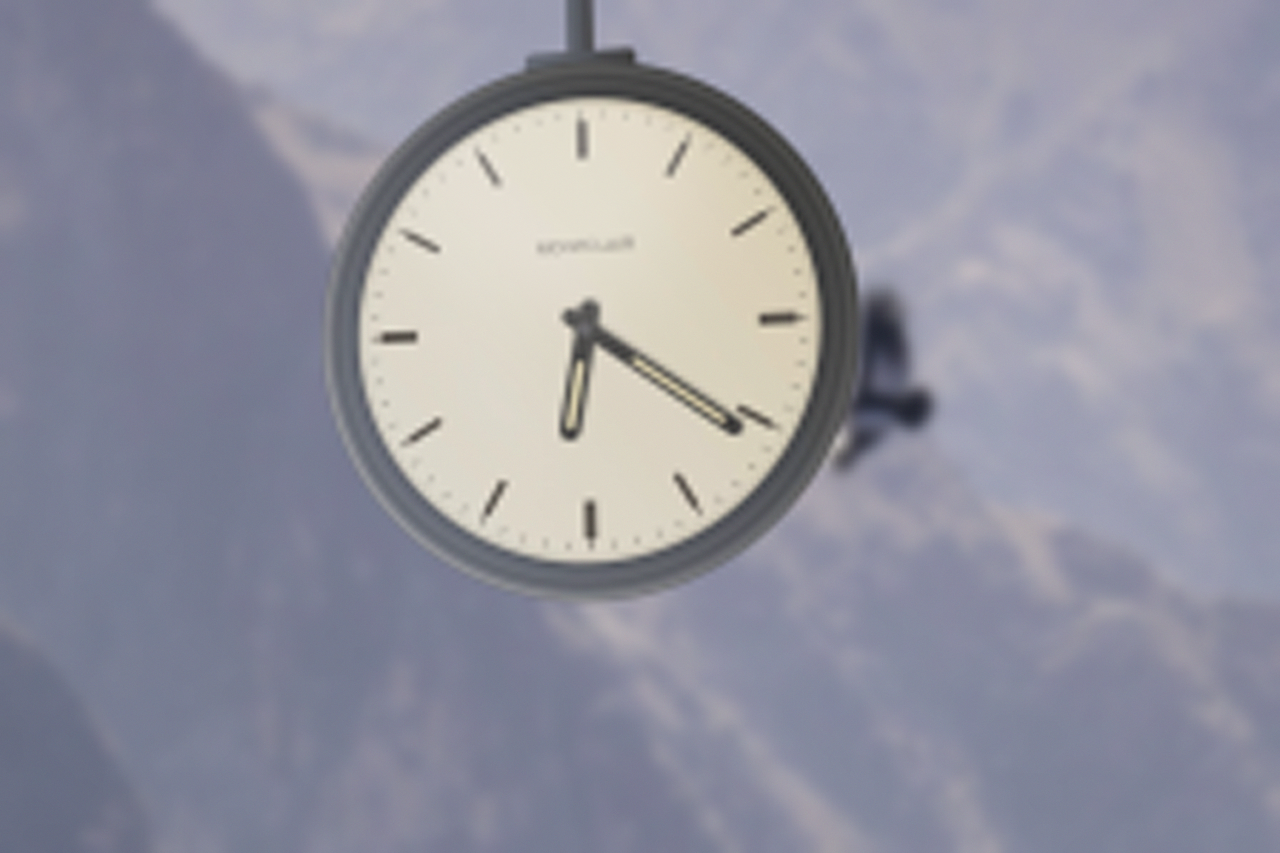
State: 6 h 21 min
